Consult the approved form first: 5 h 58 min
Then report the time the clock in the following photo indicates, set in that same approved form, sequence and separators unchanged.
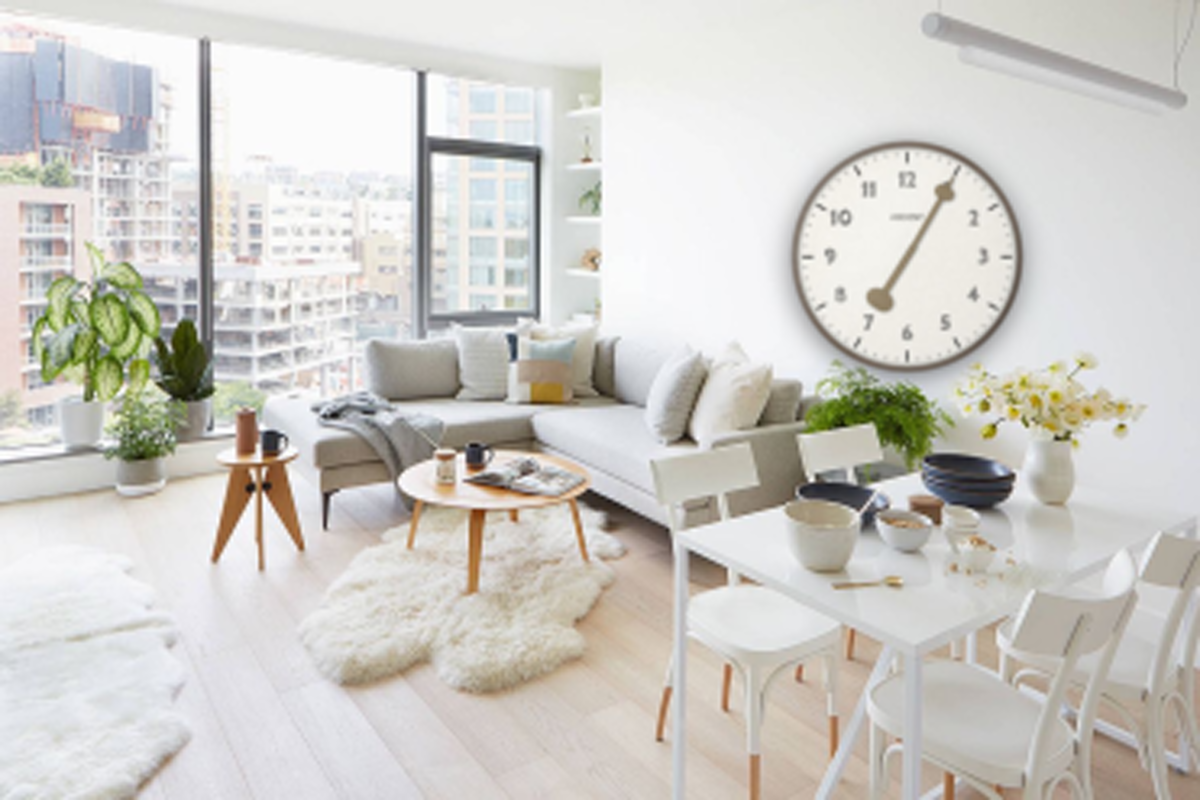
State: 7 h 05 min
